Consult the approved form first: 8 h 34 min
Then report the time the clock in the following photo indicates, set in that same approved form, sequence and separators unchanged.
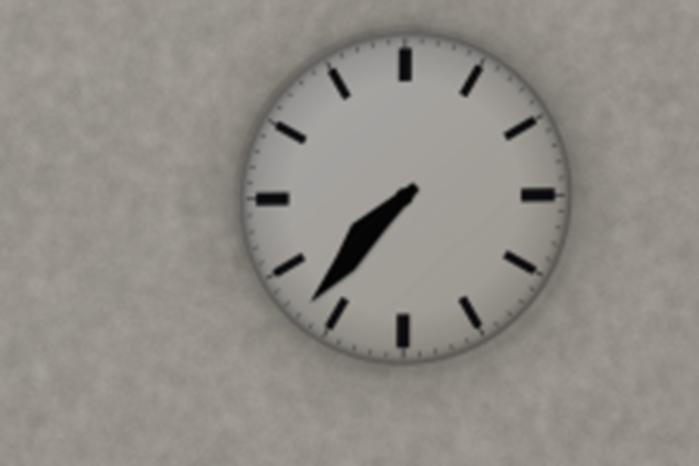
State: 7 h 37 min
